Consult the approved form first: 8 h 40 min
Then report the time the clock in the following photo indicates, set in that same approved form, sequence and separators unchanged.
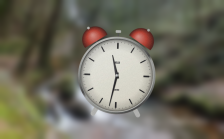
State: 11 h 32 min
